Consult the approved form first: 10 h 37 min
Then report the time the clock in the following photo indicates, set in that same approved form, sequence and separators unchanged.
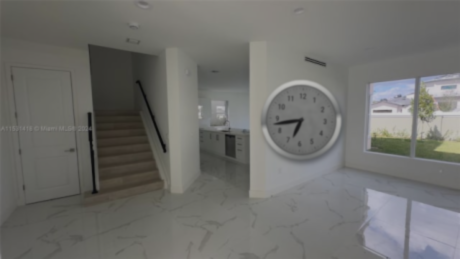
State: 6 h 43 min
